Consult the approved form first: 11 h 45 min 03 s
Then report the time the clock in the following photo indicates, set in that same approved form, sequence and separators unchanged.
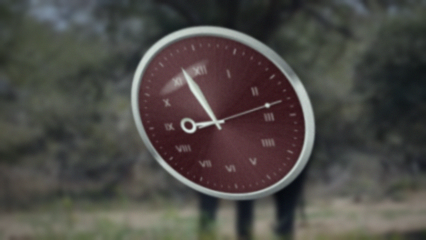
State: 8 h 57 min 13 s
